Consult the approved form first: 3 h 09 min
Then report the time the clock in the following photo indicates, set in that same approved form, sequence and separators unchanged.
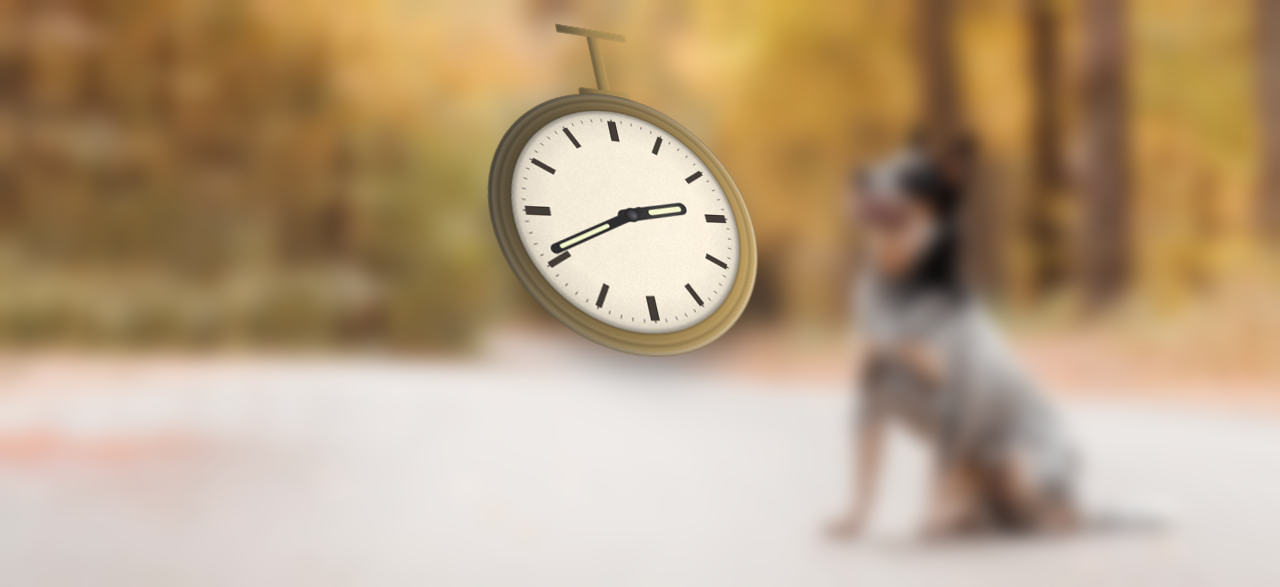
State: 2 h 41 min
